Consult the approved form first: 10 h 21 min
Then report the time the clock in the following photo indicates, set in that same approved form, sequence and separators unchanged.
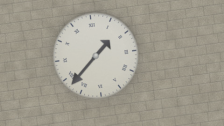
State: 1 h 38 min
